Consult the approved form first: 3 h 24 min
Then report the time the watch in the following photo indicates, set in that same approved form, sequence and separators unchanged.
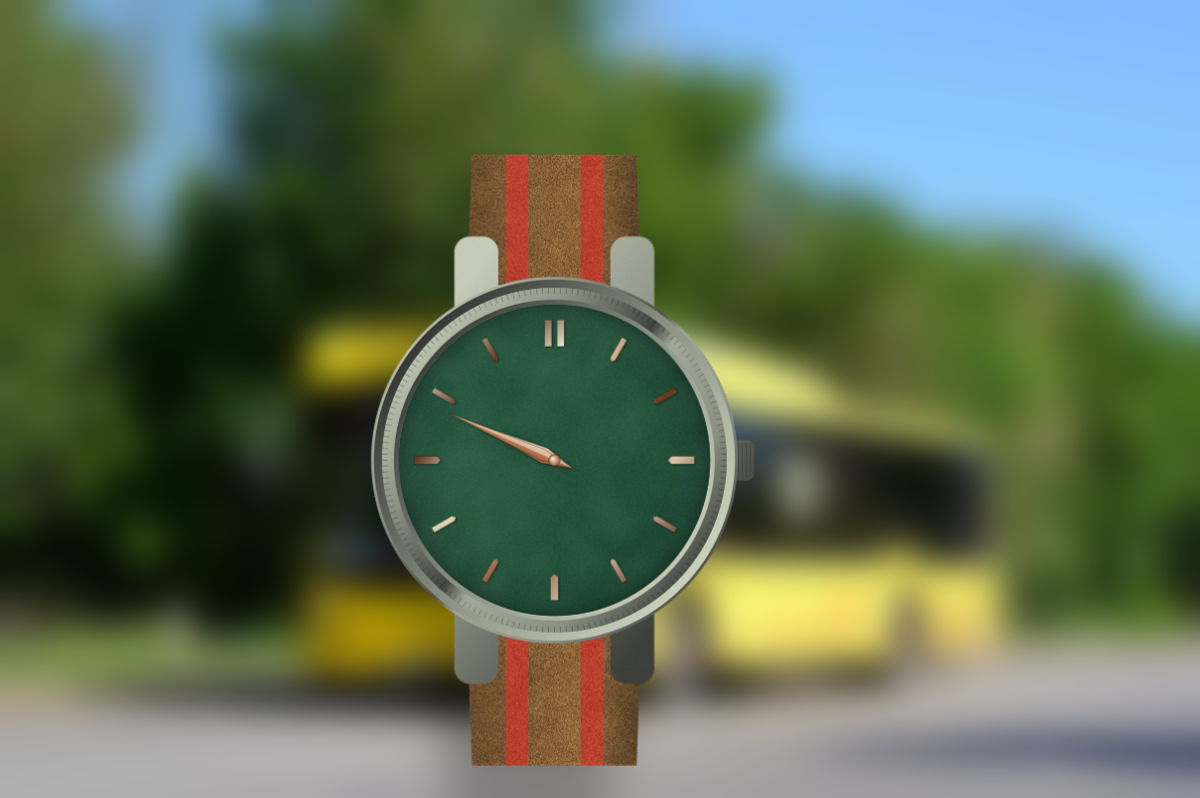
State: 9 h 49 min
